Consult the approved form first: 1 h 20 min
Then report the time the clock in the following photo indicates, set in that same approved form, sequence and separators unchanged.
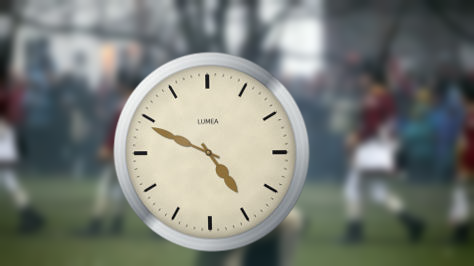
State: 4 h 49 min
